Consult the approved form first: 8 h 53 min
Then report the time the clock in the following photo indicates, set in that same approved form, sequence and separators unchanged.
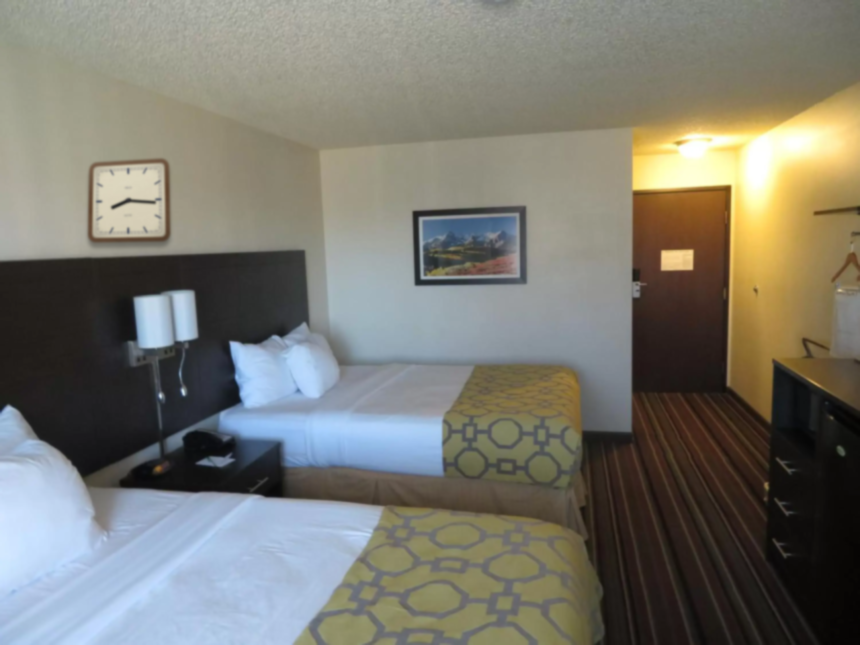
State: 8 h 16 min
